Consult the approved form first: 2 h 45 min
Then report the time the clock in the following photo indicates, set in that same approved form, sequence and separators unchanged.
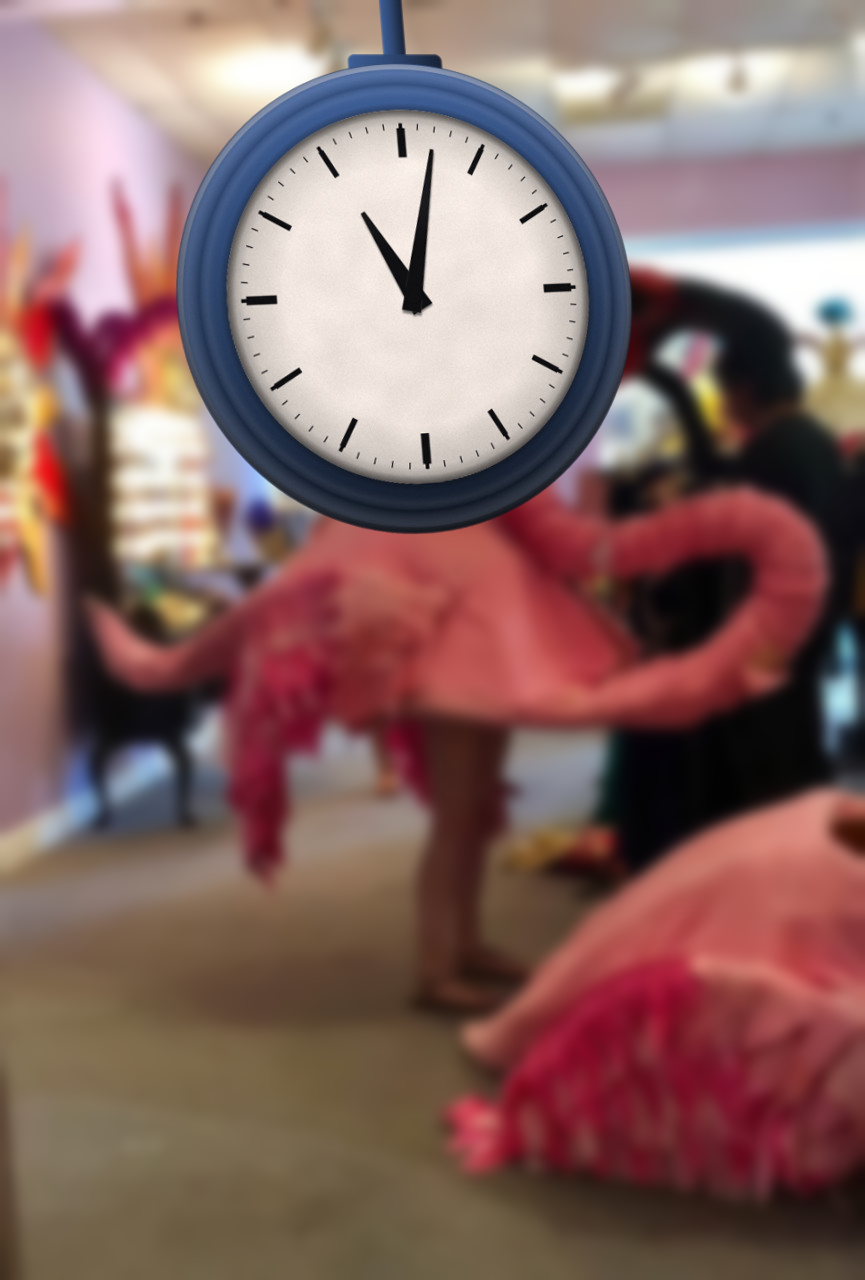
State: 11 h 02 min
